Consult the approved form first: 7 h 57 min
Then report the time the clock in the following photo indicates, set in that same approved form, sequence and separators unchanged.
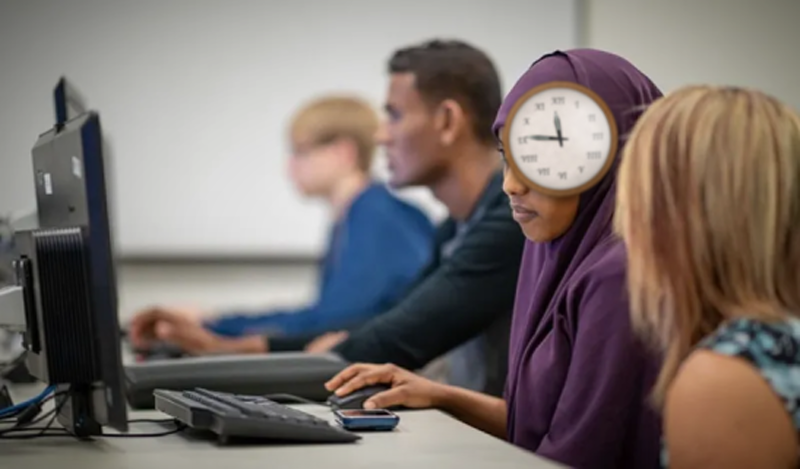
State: 11 h 46 min
